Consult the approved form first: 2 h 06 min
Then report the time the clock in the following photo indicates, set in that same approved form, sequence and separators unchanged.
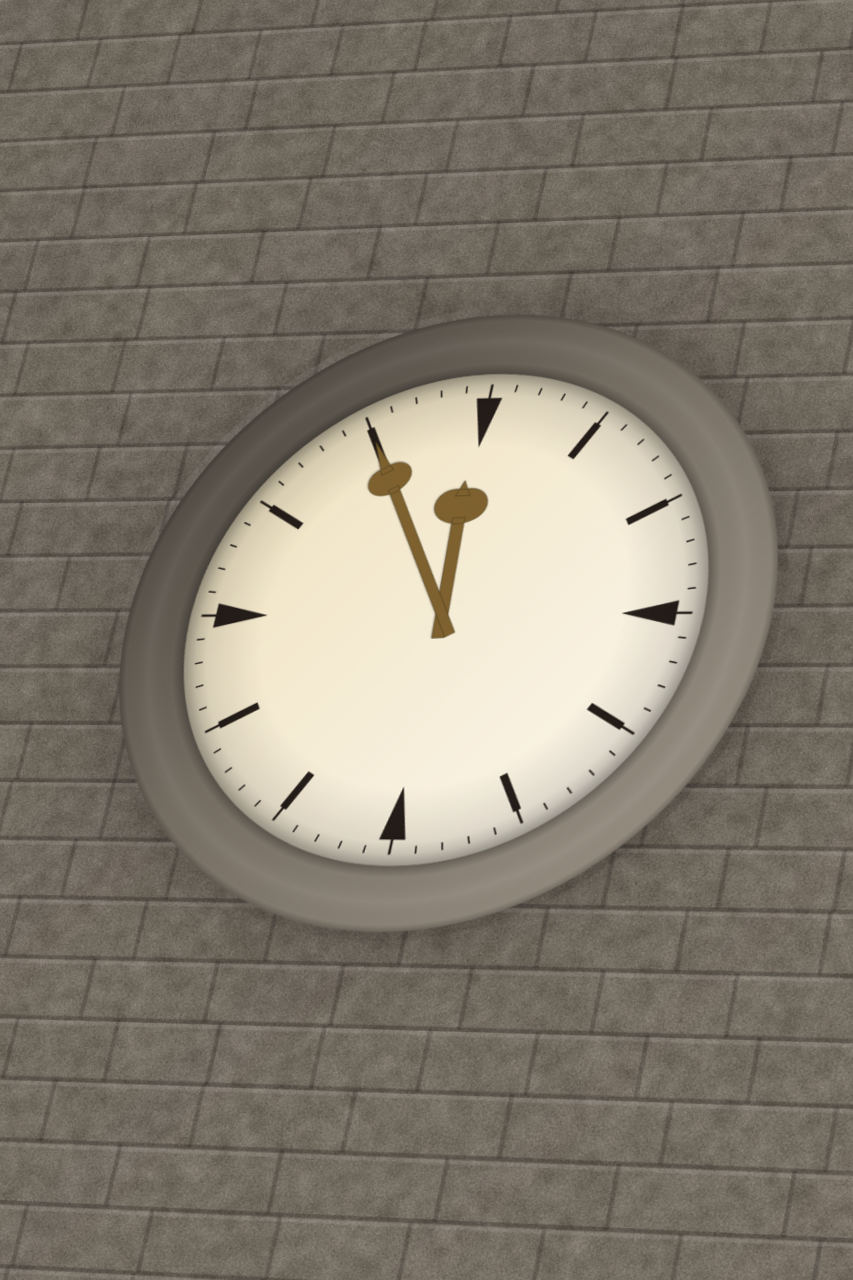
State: 11 h 55 min
